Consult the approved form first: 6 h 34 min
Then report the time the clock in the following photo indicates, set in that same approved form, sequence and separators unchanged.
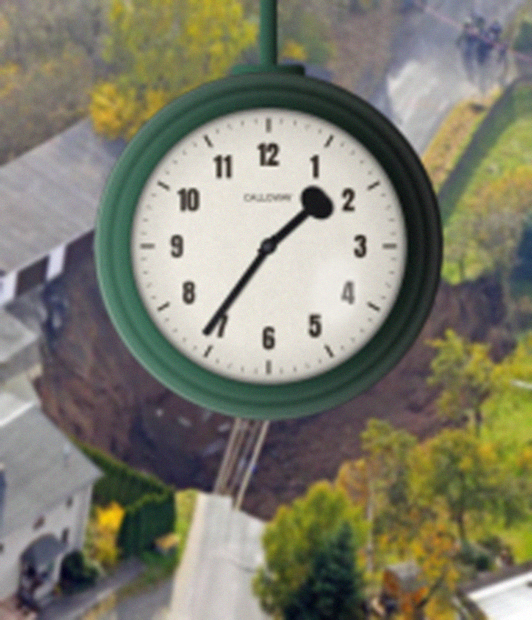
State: 1 h 36 min
